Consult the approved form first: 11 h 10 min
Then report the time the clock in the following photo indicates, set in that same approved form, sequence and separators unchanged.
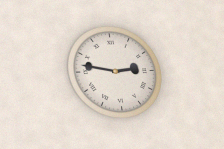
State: 2 h 47 min
